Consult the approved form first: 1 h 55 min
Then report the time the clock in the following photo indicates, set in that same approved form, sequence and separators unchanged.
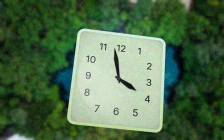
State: 3 h 58 min
